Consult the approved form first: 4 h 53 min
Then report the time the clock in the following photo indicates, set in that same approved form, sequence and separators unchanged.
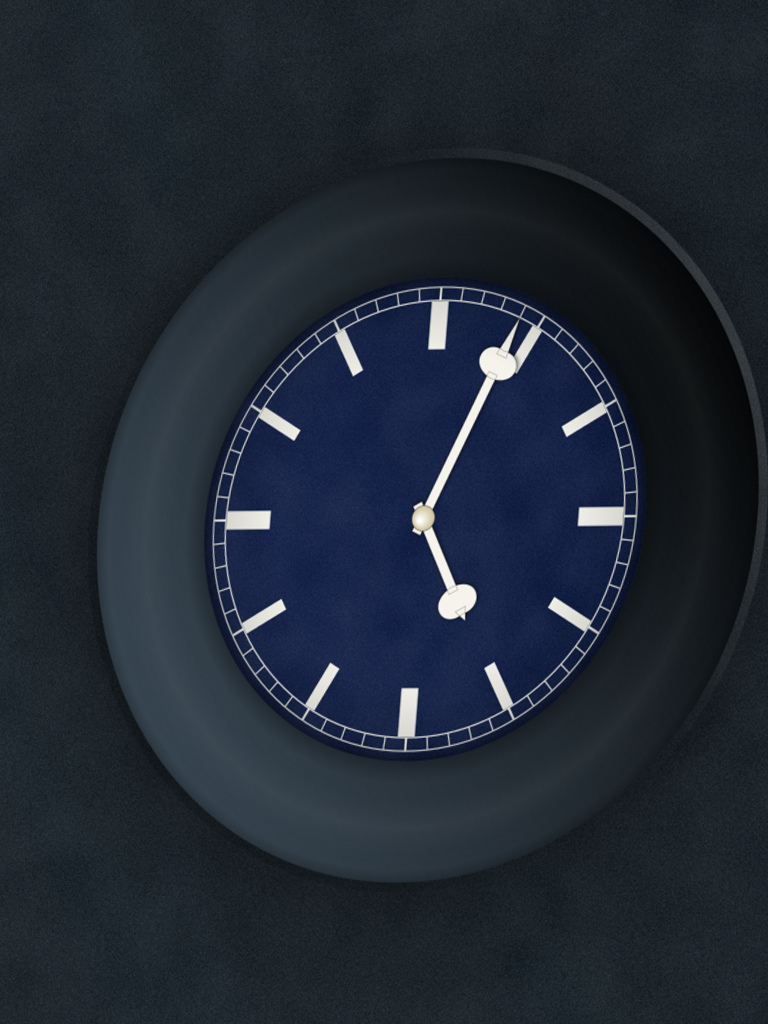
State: 5 h 04 min
